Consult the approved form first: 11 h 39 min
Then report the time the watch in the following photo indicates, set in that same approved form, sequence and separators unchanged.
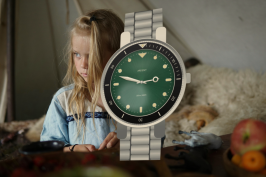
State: 2 h 48 min
